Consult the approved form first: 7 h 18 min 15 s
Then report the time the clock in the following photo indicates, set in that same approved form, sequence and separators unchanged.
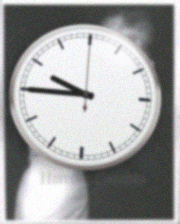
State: 9 h 45 min 00 s
